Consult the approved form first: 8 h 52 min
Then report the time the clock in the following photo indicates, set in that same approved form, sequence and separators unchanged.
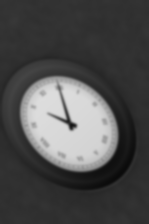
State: 10 h 00 min
